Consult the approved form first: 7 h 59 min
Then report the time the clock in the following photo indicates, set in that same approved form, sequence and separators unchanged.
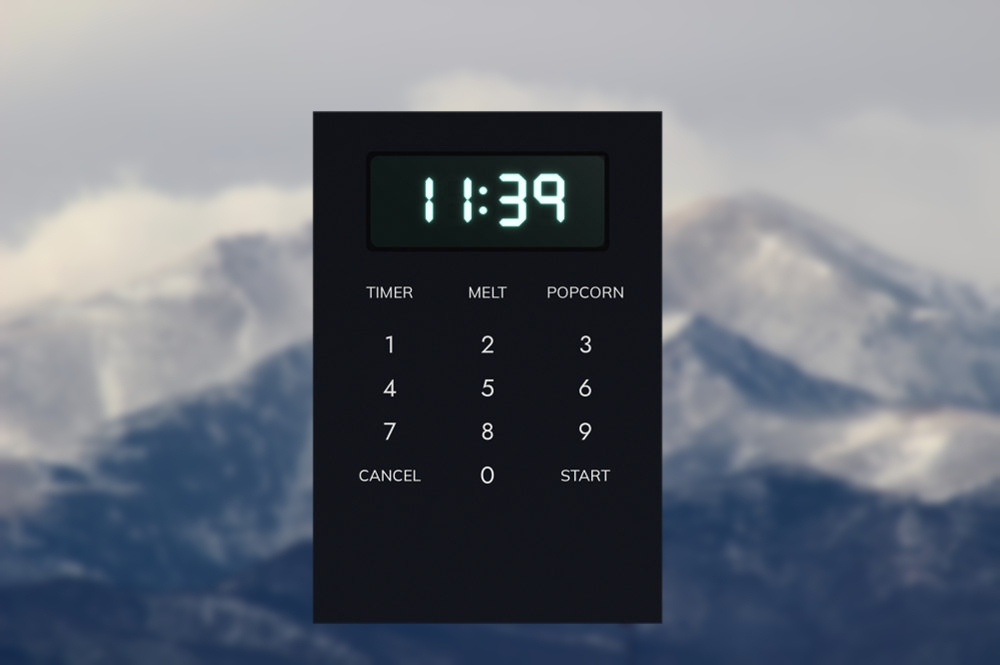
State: 11 h 39 min
